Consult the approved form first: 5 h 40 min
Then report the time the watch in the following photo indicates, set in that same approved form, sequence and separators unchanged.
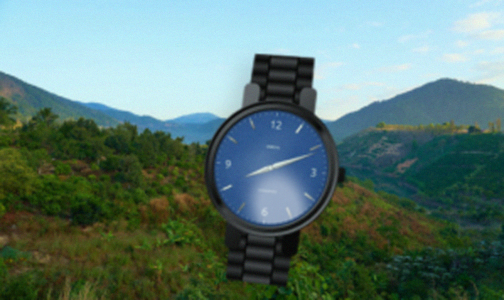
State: 8 h 11 min
